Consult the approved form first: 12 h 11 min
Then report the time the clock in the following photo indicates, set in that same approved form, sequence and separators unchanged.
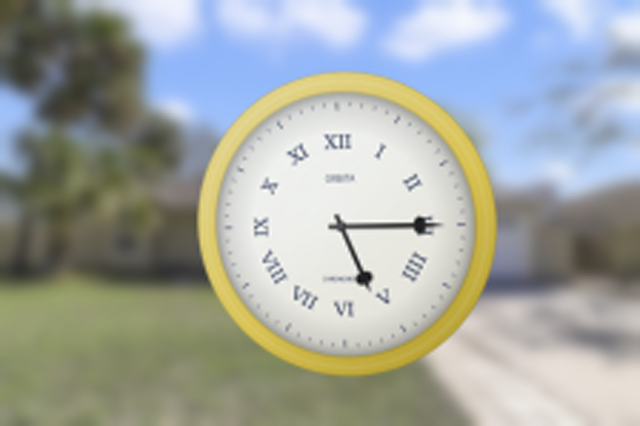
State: 5 h 15 min
